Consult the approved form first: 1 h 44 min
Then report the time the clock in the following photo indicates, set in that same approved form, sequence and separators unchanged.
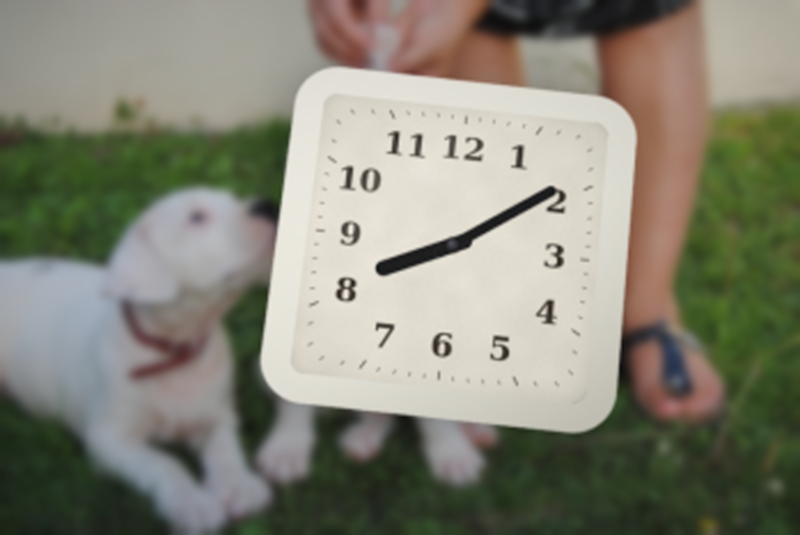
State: 8 h 09 min
